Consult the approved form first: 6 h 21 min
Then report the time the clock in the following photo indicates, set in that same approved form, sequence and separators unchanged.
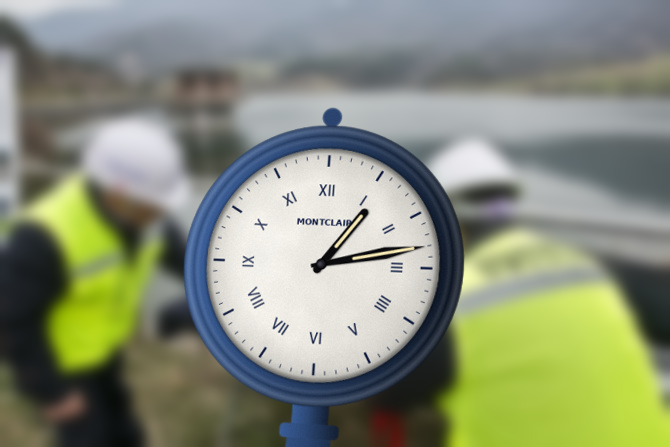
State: 1 h 13 min
